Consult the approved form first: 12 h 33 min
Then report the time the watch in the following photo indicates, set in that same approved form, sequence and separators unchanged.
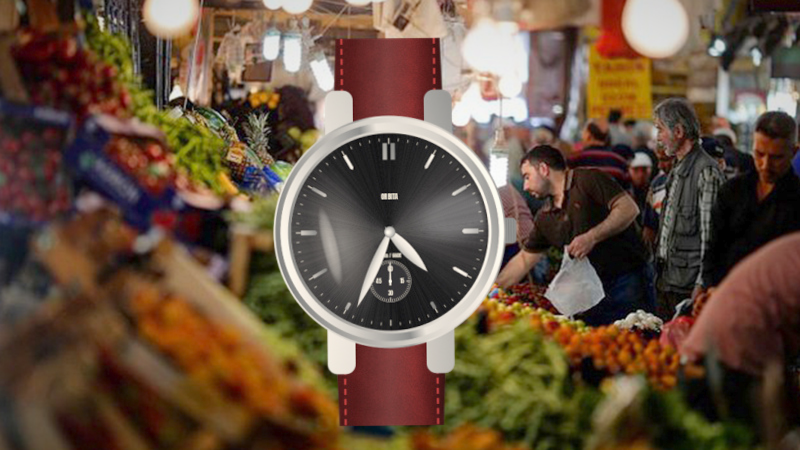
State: 4 h 34 min
